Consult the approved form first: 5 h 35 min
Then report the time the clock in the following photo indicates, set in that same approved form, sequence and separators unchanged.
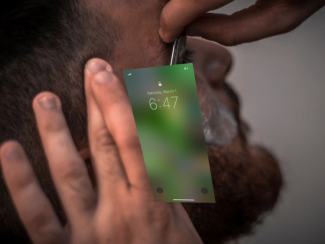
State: 6 h 47 min
